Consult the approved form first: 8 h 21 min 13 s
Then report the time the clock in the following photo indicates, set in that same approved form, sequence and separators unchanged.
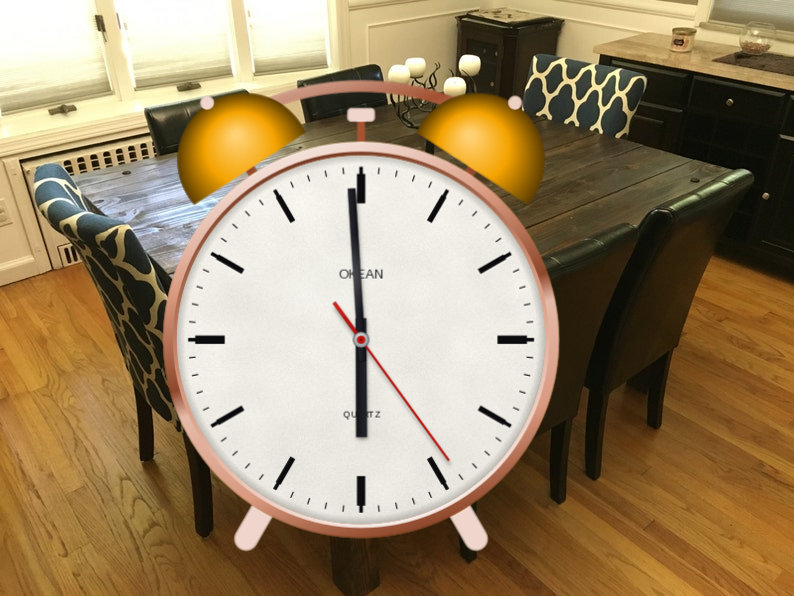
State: 5 h 59 min 24 s
